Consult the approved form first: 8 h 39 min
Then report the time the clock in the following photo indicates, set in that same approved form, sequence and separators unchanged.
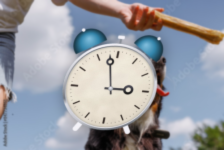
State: 2 h 58 min
